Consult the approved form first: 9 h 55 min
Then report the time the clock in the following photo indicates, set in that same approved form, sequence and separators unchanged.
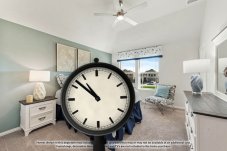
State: 10 h 52 min
